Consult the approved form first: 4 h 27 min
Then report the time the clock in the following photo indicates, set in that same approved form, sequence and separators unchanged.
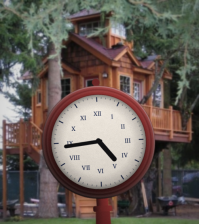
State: 4 h 44 min
